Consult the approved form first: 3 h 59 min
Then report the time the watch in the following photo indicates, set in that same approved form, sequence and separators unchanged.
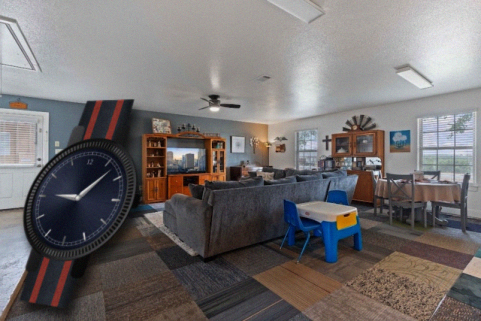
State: 9 h 07 min
